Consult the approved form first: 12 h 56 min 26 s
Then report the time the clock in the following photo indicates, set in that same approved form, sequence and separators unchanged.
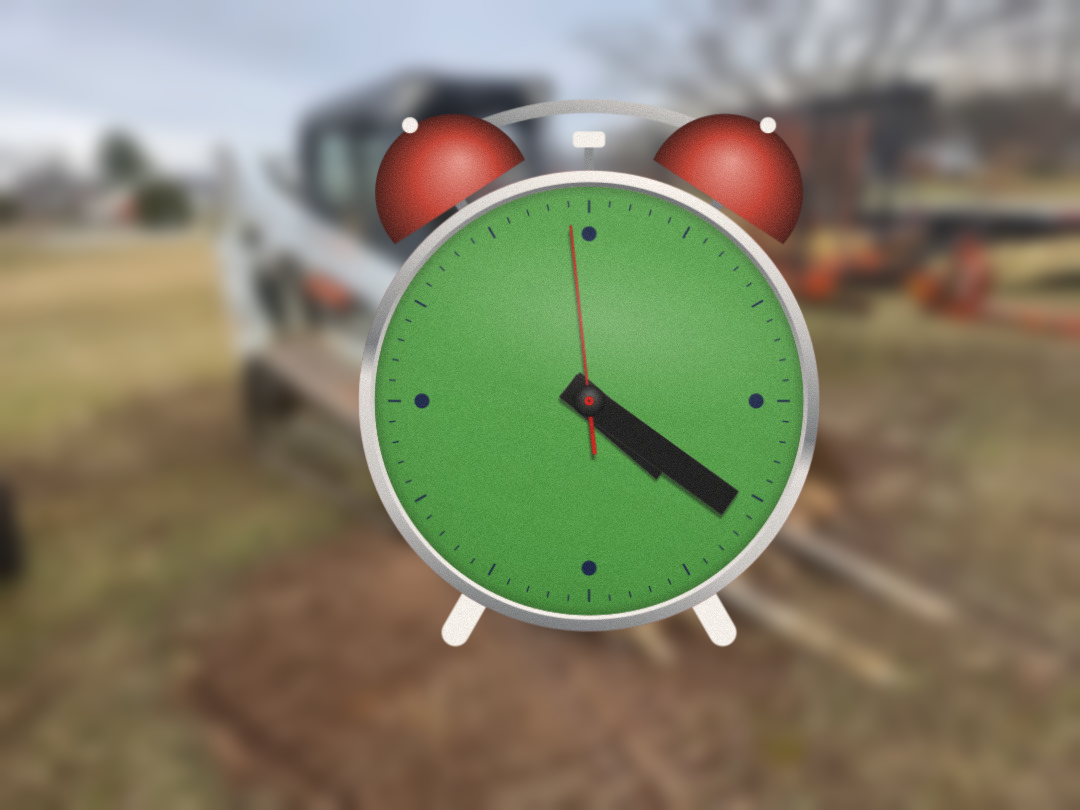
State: 4 h 20 min 59 s
